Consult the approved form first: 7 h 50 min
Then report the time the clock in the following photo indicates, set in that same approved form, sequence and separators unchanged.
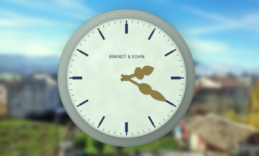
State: 2 h 20 min
